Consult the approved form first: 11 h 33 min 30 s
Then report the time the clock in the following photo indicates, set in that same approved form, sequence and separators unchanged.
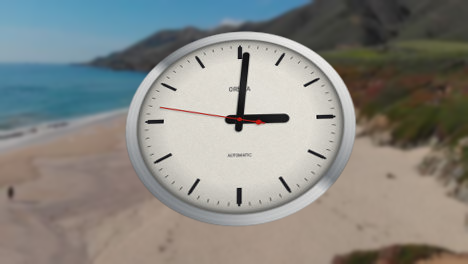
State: 3 h 00 min 47 s
